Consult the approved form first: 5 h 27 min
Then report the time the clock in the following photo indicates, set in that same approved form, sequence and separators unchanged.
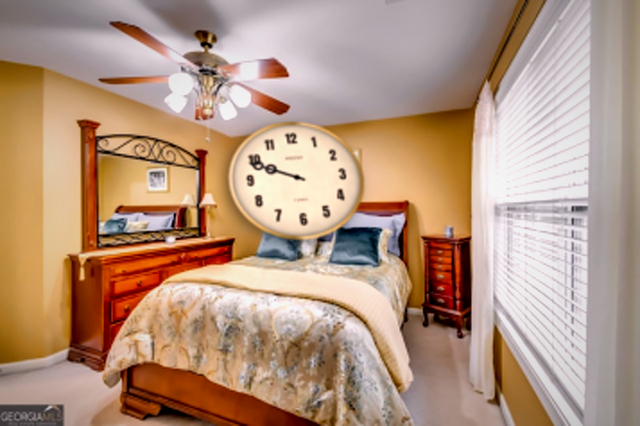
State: 9 h 49 min
